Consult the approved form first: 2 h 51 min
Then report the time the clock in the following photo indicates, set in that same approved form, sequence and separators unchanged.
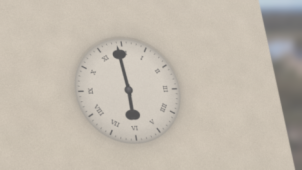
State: 5 h 59 min
